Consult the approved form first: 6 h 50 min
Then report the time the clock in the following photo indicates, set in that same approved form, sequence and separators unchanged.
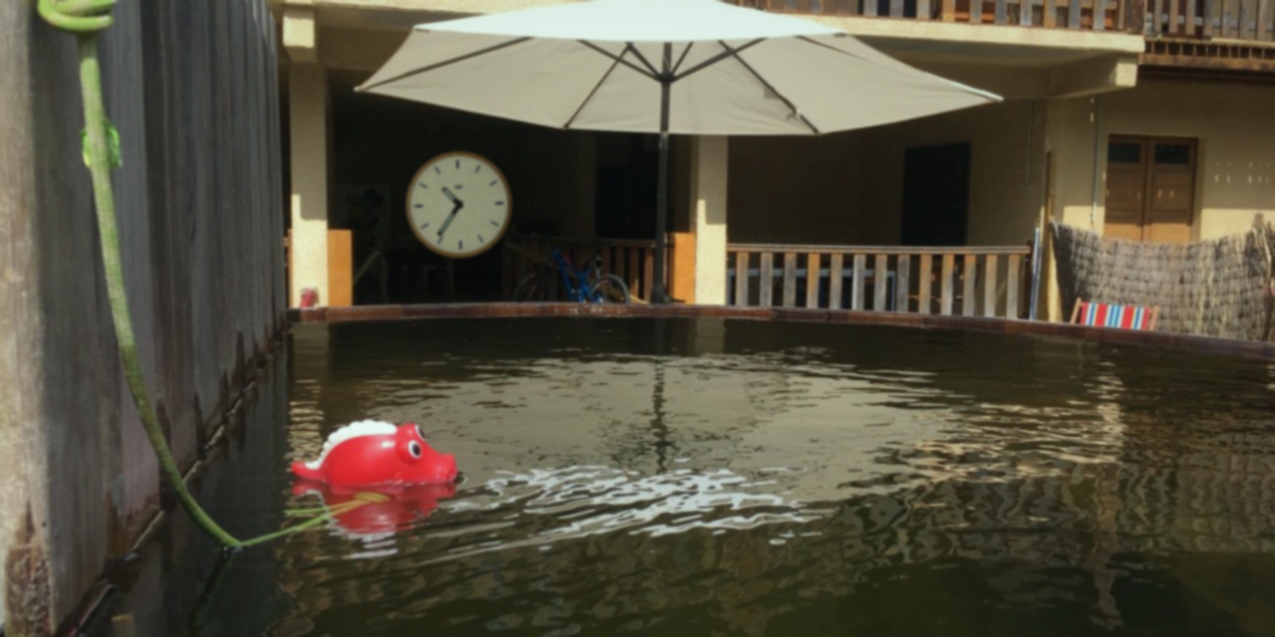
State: 10 h 36 min
